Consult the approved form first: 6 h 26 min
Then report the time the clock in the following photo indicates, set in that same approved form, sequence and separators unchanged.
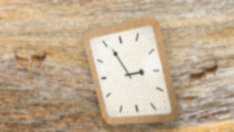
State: 2 h 56 min
